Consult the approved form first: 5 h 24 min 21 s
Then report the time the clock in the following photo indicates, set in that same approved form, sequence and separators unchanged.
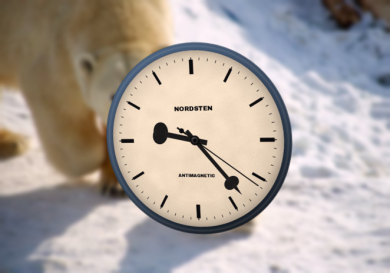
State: 9 h 23 min 21 s
